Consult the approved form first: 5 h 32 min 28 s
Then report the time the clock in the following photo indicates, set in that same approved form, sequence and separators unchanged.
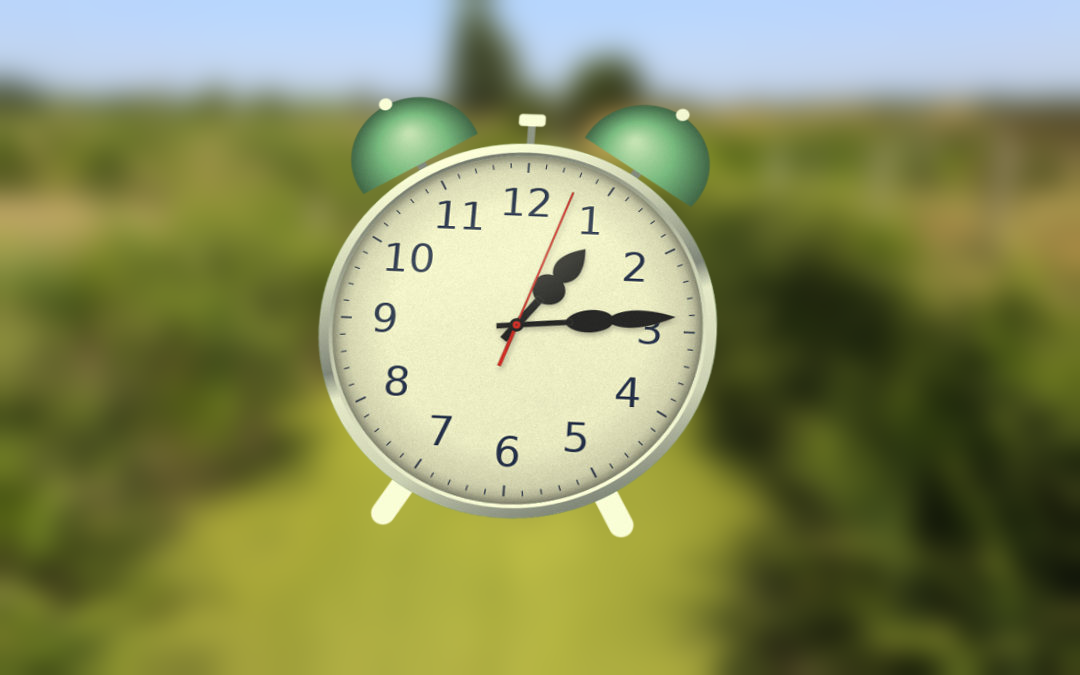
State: 1 h 14 min 03 s
